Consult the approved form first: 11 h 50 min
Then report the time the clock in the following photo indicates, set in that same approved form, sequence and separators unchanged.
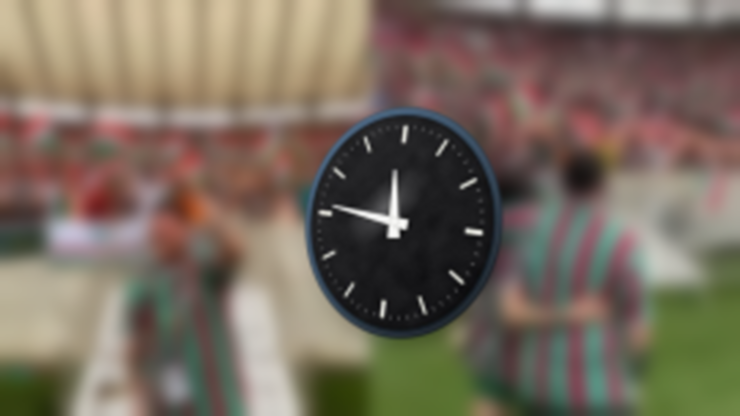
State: 11 h 46 min
